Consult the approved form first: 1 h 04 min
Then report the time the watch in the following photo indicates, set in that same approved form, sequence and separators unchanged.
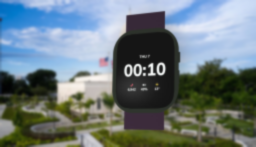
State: 0 h 10 min
